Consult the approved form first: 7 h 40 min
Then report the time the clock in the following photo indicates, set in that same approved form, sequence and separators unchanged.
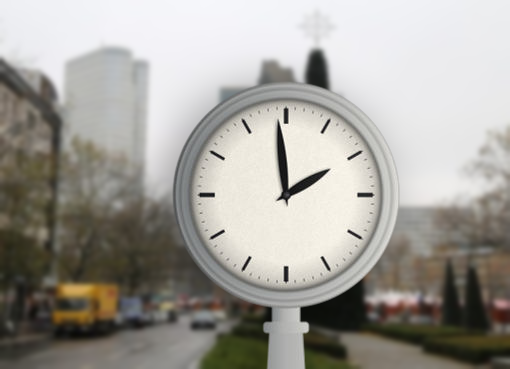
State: 1 h 59 min
